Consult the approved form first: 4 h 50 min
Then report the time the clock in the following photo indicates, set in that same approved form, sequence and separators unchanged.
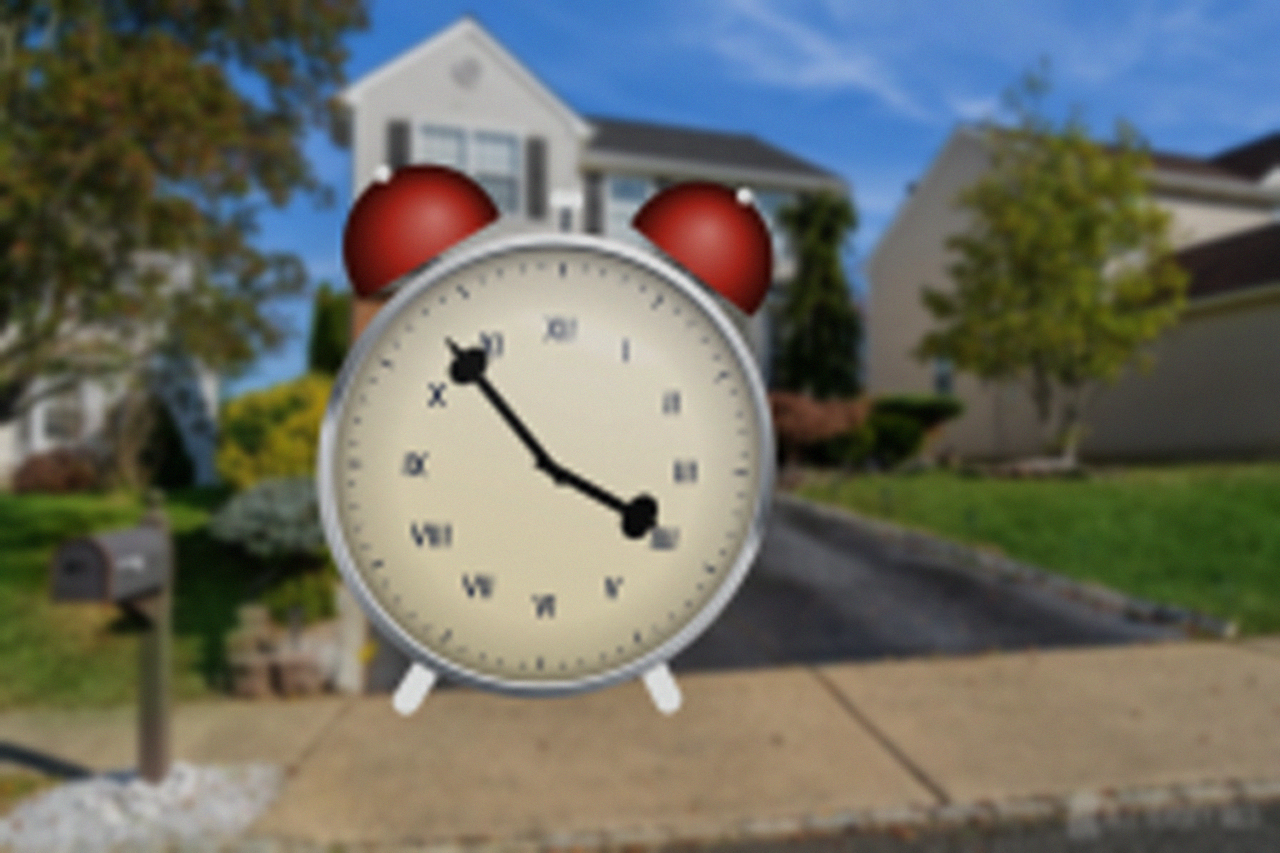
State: 3 h 53 min
